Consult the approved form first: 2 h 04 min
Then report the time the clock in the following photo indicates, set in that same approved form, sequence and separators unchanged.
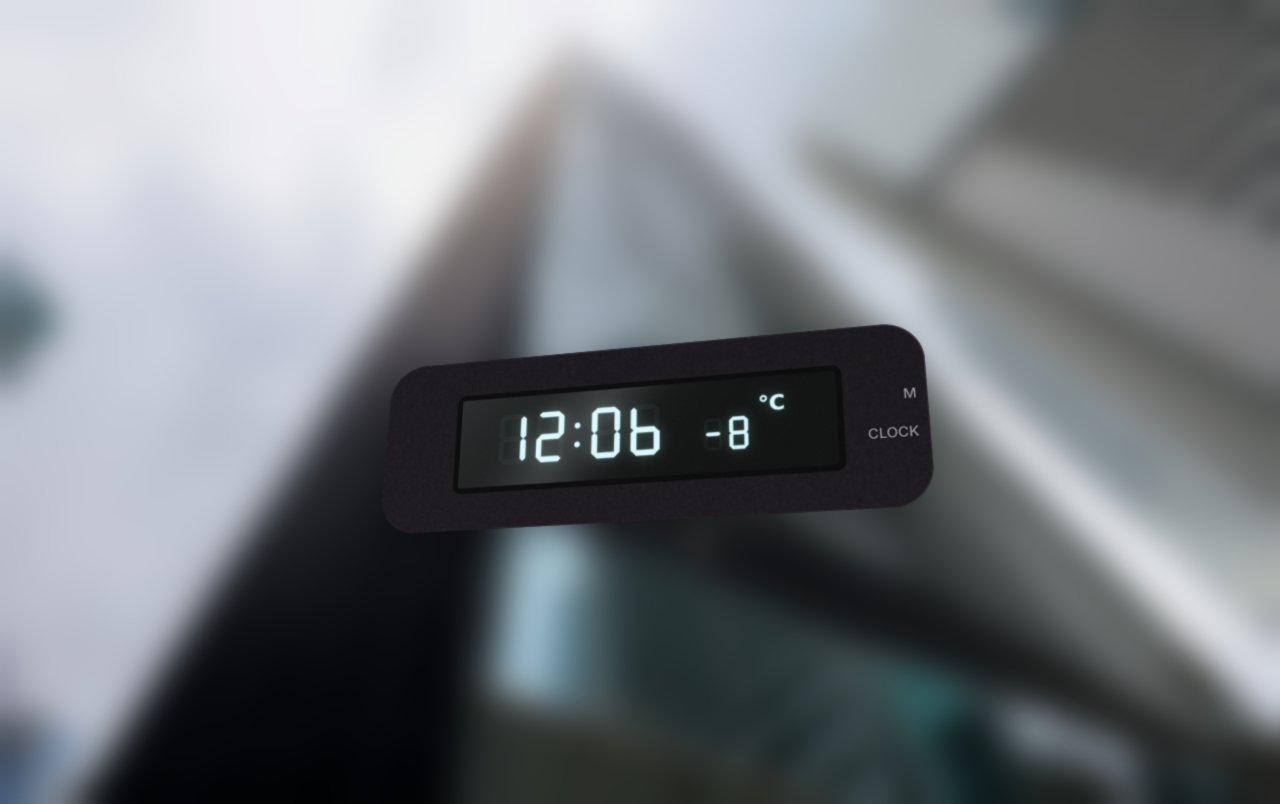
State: 12 h 06 min
